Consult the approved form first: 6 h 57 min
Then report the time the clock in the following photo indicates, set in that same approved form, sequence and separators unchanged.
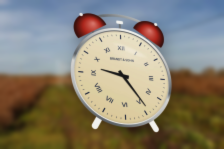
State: 9 h 24 min
